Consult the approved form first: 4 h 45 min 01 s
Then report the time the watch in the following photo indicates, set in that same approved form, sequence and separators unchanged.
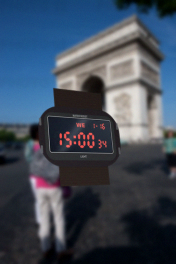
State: 15 h 00 min 34 s
